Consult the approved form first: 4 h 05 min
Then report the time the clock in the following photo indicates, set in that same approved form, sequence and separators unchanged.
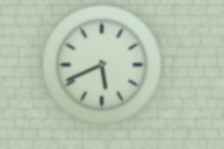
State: 5 h 41 min
